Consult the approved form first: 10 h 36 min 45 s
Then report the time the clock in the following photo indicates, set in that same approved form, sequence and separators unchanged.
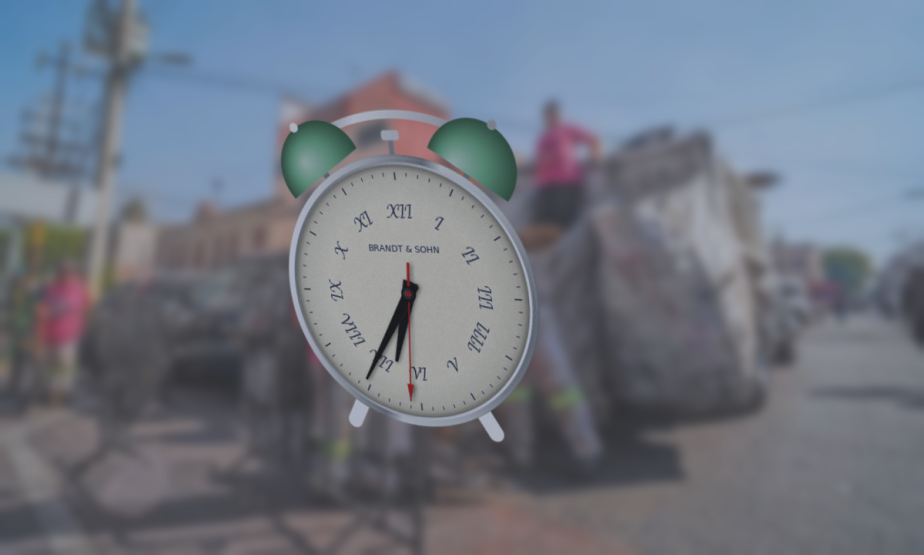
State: 6 h 35 min 31 s
